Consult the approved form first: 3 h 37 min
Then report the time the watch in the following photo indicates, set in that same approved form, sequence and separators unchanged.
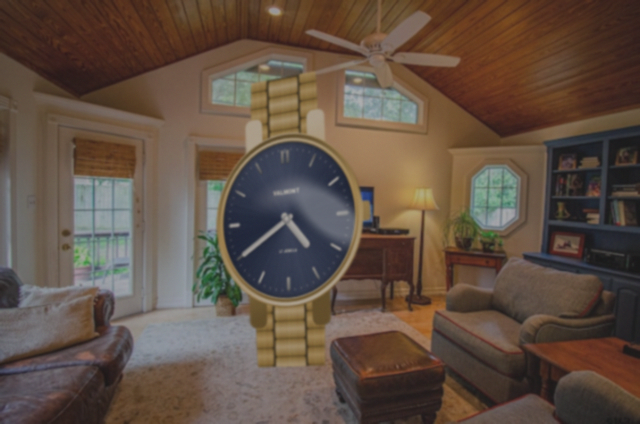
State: 4 h 40 min
